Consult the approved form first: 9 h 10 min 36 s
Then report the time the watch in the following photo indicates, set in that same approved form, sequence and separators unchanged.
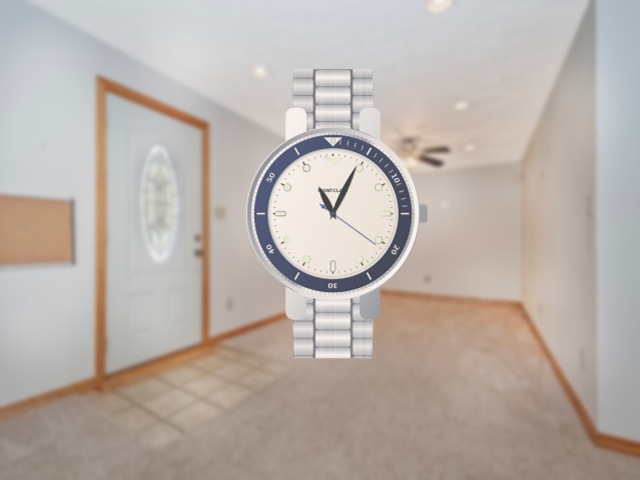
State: 11 h 04 min 21 s
